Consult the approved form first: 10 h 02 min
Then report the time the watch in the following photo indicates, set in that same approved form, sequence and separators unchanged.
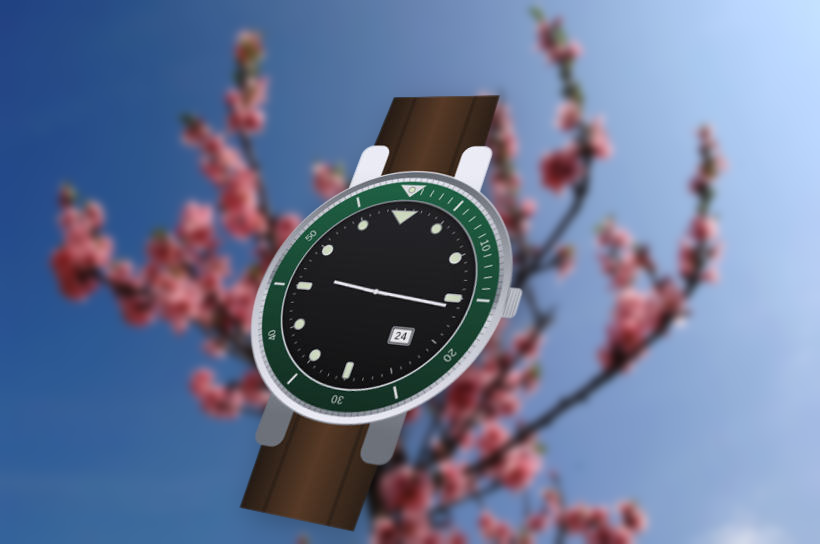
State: 9 h 16 min
